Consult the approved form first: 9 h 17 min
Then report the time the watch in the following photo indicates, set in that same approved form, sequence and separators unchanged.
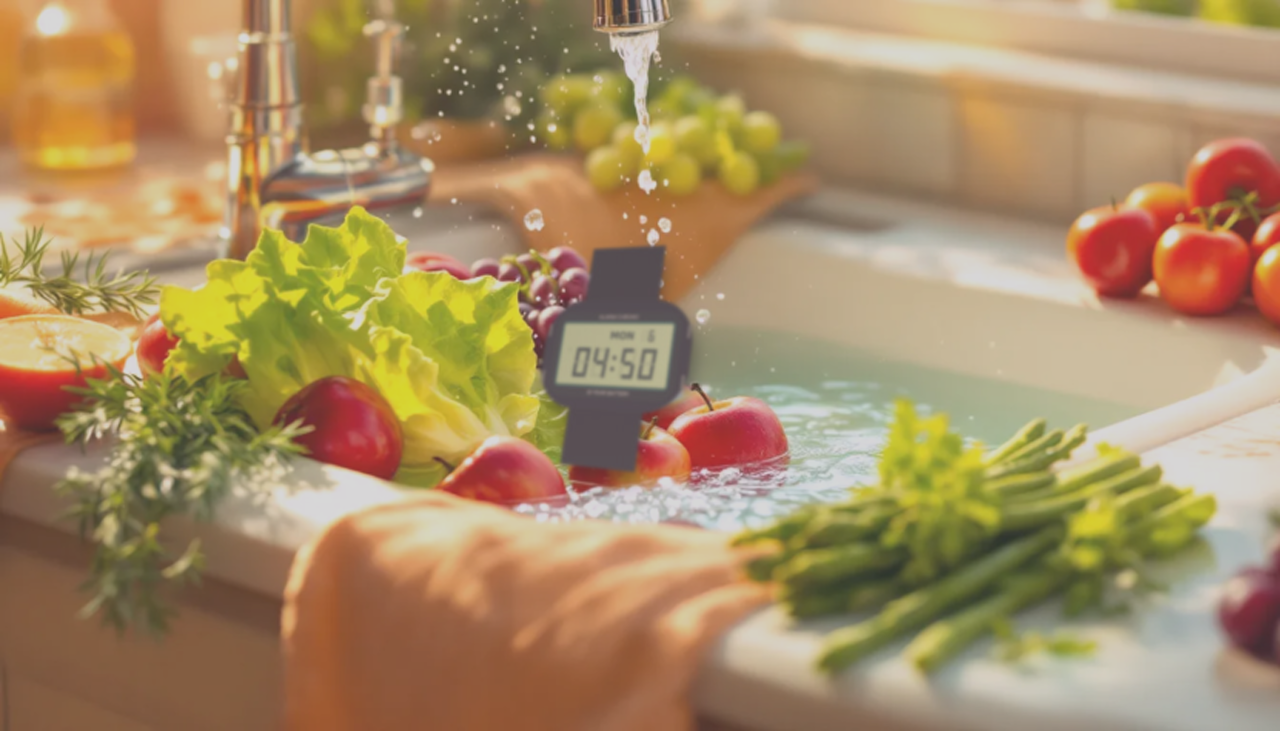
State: 4 h 50 min
